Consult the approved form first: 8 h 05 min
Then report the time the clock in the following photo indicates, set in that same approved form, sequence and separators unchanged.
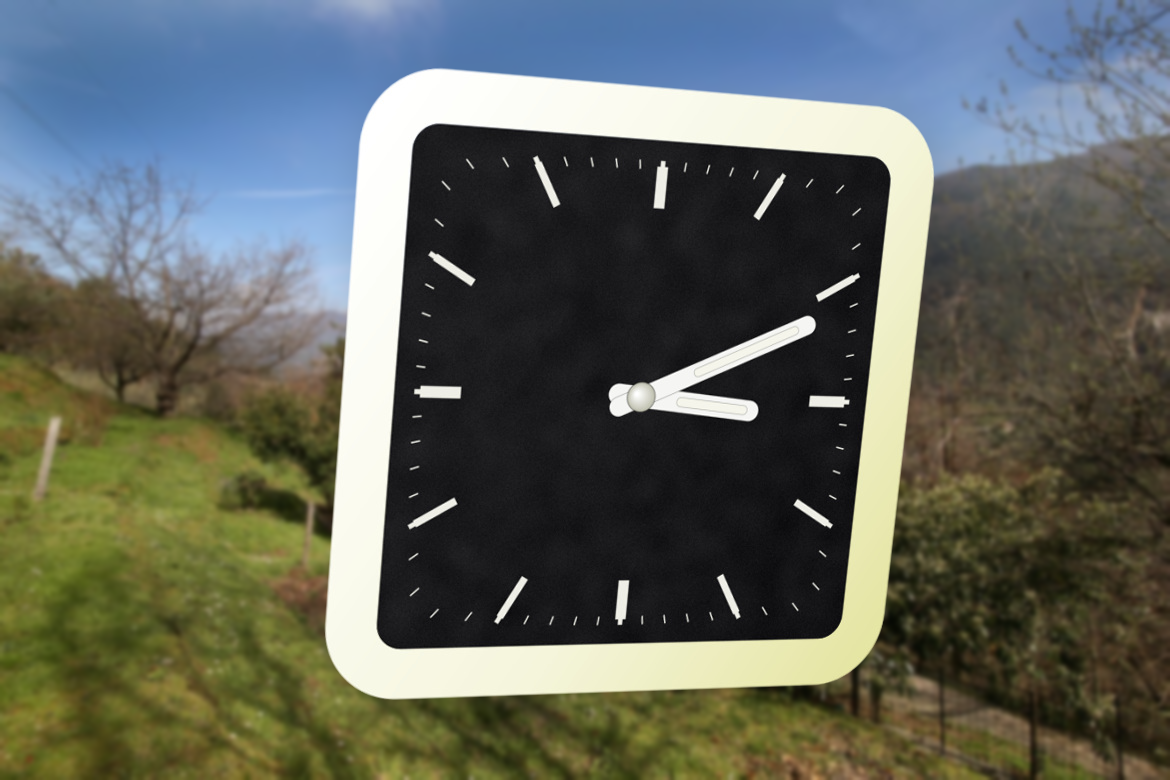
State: 3 h 11 min
